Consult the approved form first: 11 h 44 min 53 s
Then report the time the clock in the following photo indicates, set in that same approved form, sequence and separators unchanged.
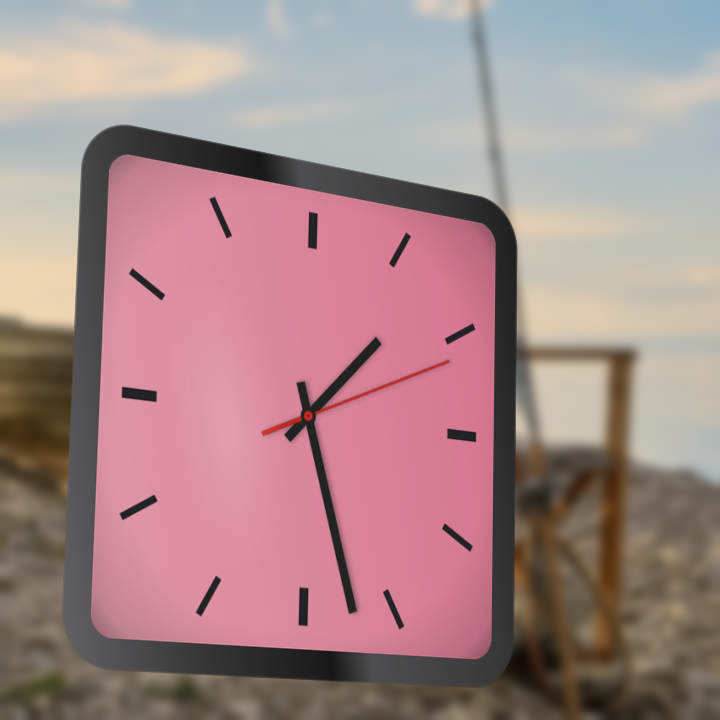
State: 1 h 27 min 11 s
